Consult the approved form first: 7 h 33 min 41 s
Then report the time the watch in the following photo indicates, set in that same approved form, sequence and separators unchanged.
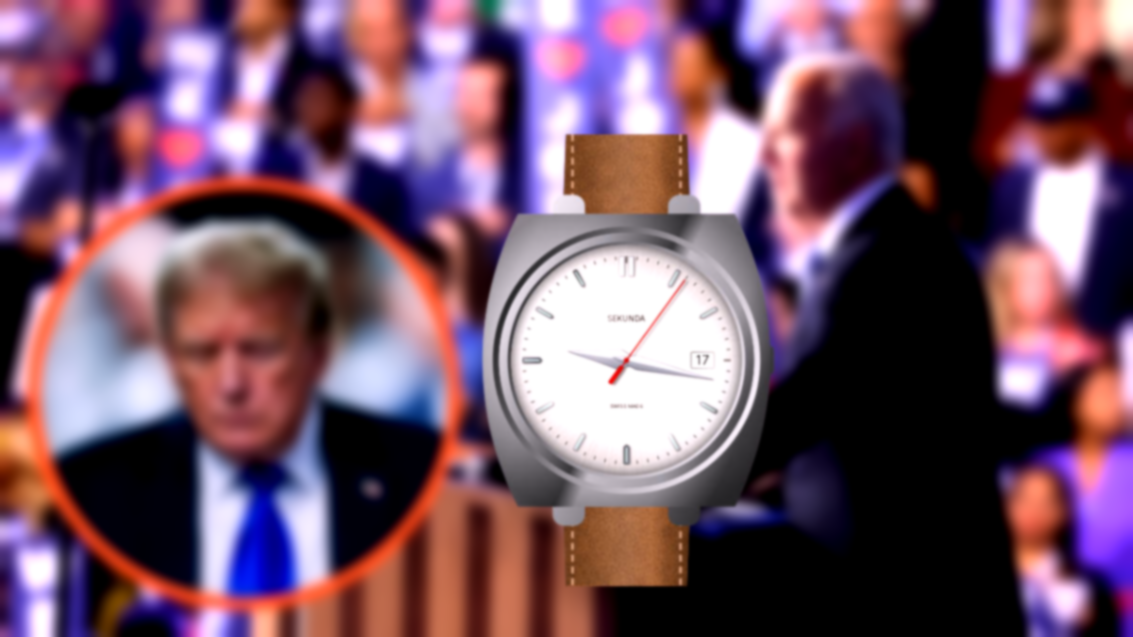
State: 9 h 17 min 06 s
